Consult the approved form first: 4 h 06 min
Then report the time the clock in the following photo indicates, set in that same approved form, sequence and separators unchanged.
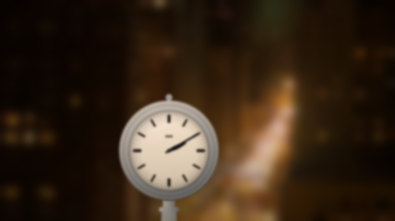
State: 2 h 10 min
